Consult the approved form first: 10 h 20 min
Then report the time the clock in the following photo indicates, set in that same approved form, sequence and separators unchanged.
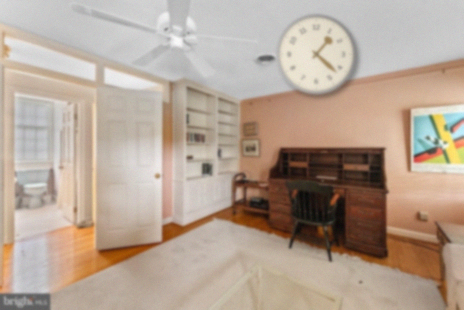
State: 1 h 22 min
